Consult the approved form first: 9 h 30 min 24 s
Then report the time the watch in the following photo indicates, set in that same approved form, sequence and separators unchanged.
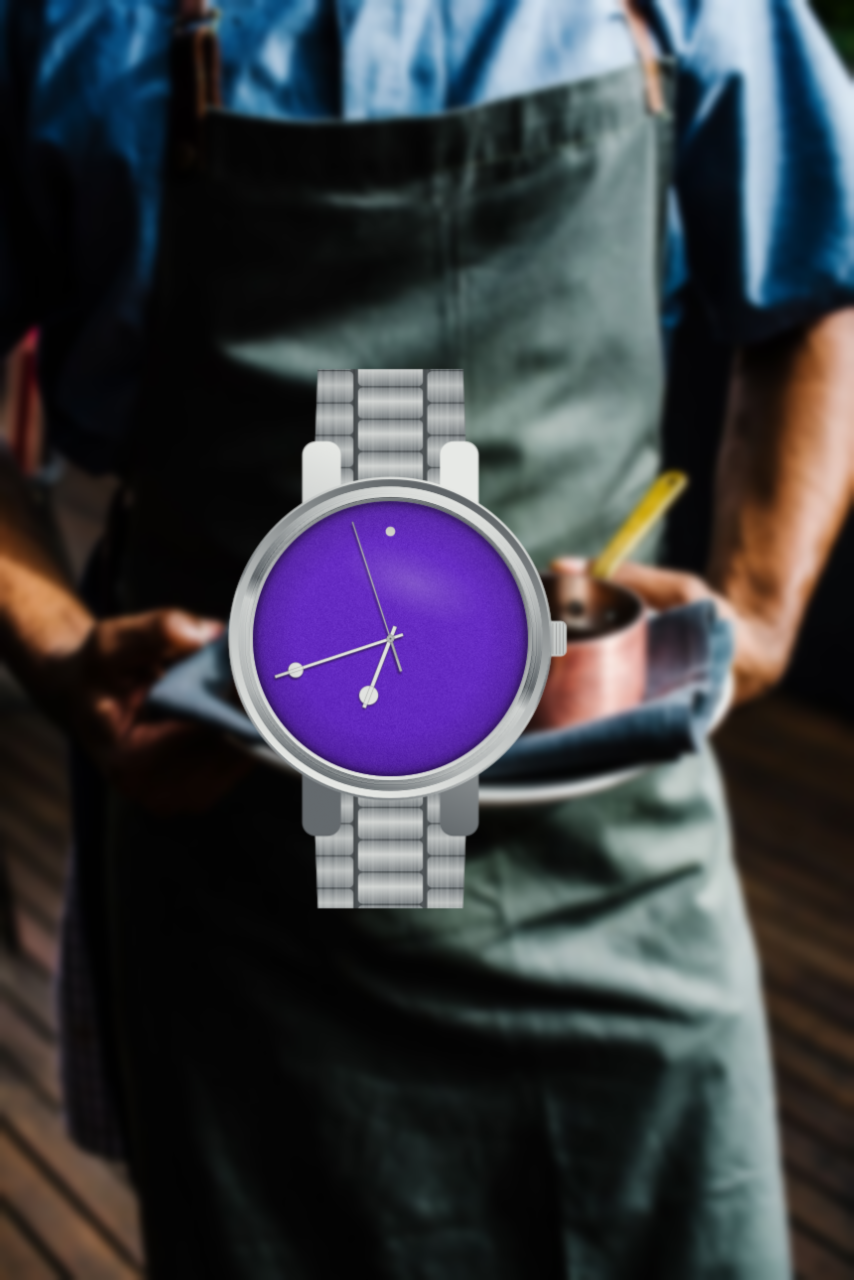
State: 6 h 41 min 57 s
